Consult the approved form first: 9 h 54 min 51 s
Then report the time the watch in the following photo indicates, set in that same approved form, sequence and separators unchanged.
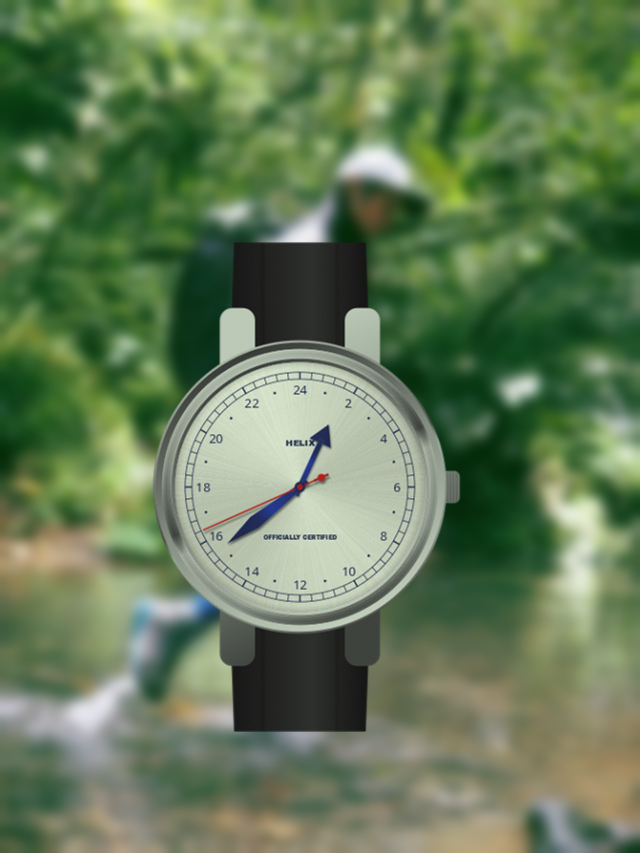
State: 1 h 38 min 41 s
